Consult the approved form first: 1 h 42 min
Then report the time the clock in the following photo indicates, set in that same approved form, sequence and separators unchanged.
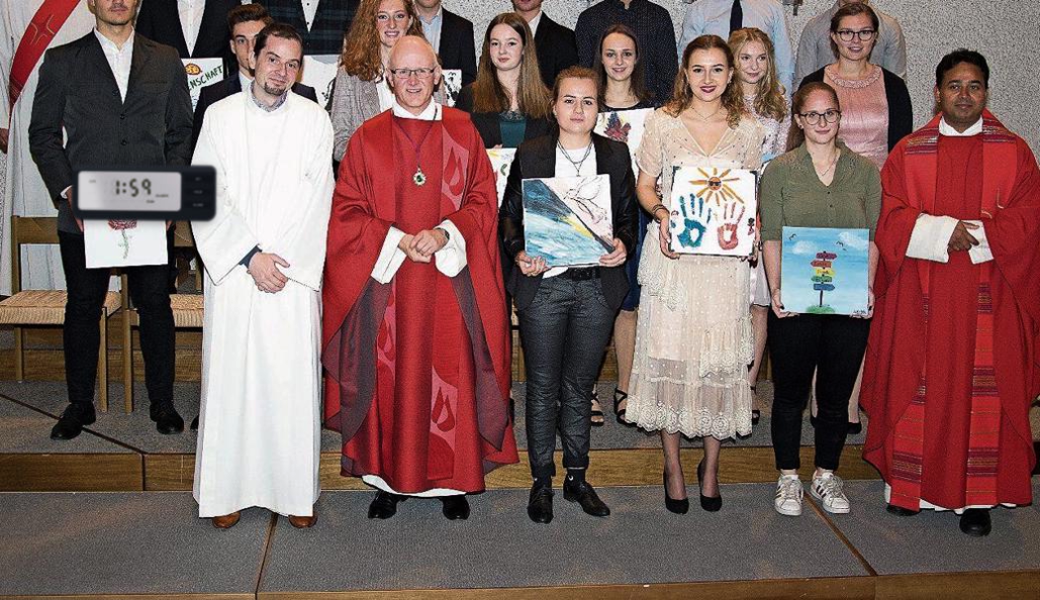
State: 1 h 59 min
